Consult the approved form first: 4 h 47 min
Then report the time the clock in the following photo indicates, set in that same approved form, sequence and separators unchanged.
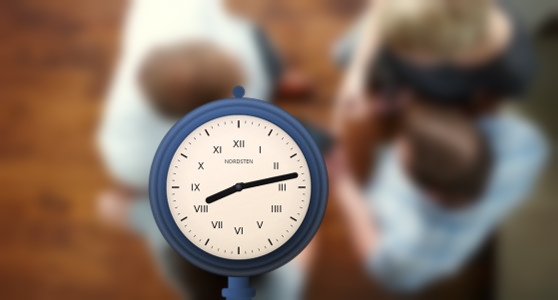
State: 8 h 13 min
